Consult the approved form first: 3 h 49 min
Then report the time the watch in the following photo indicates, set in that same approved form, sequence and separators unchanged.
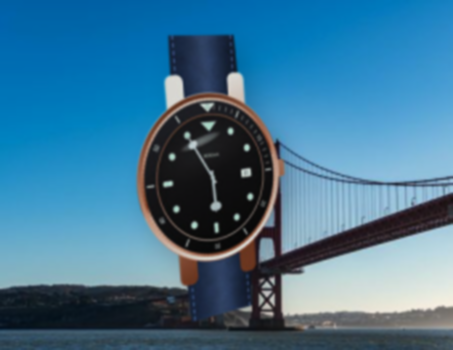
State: 5 h 55 min
